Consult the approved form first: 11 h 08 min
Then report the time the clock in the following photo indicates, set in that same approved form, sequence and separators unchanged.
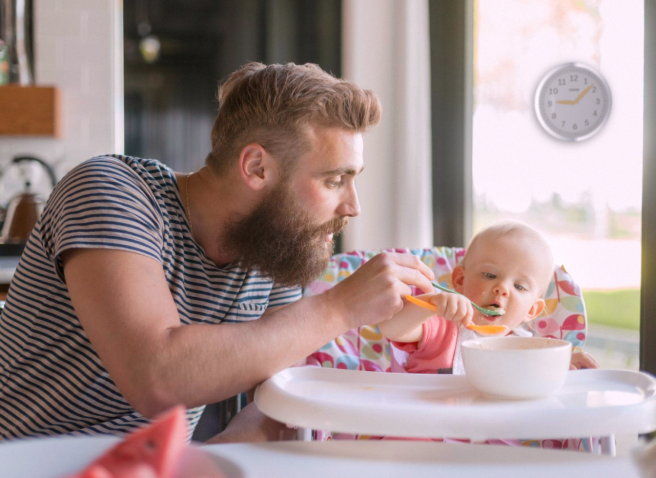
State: 9 h 08 min
